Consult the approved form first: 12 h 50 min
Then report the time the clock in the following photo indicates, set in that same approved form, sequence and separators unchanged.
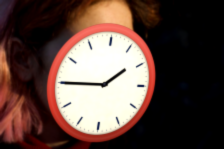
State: 1 h 45 min
